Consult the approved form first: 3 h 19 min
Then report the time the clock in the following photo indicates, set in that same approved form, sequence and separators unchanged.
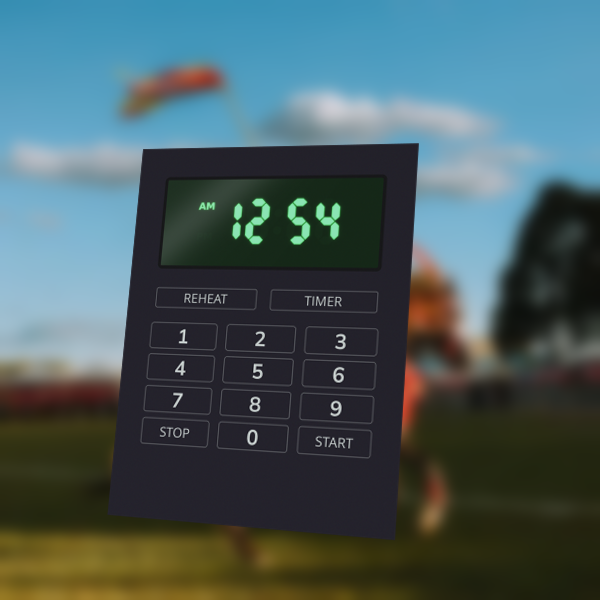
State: 12 h 54 min
